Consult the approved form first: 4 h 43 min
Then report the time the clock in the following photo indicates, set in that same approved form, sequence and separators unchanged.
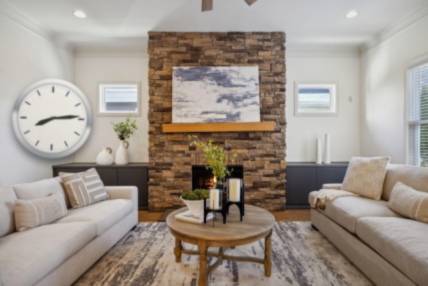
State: 8 h 14 min
